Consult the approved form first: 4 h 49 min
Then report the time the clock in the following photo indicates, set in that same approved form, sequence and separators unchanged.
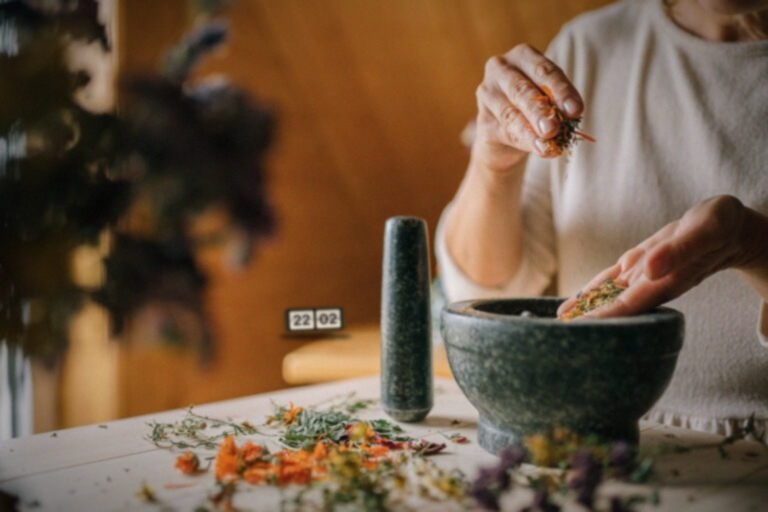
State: 22 h 02 min
